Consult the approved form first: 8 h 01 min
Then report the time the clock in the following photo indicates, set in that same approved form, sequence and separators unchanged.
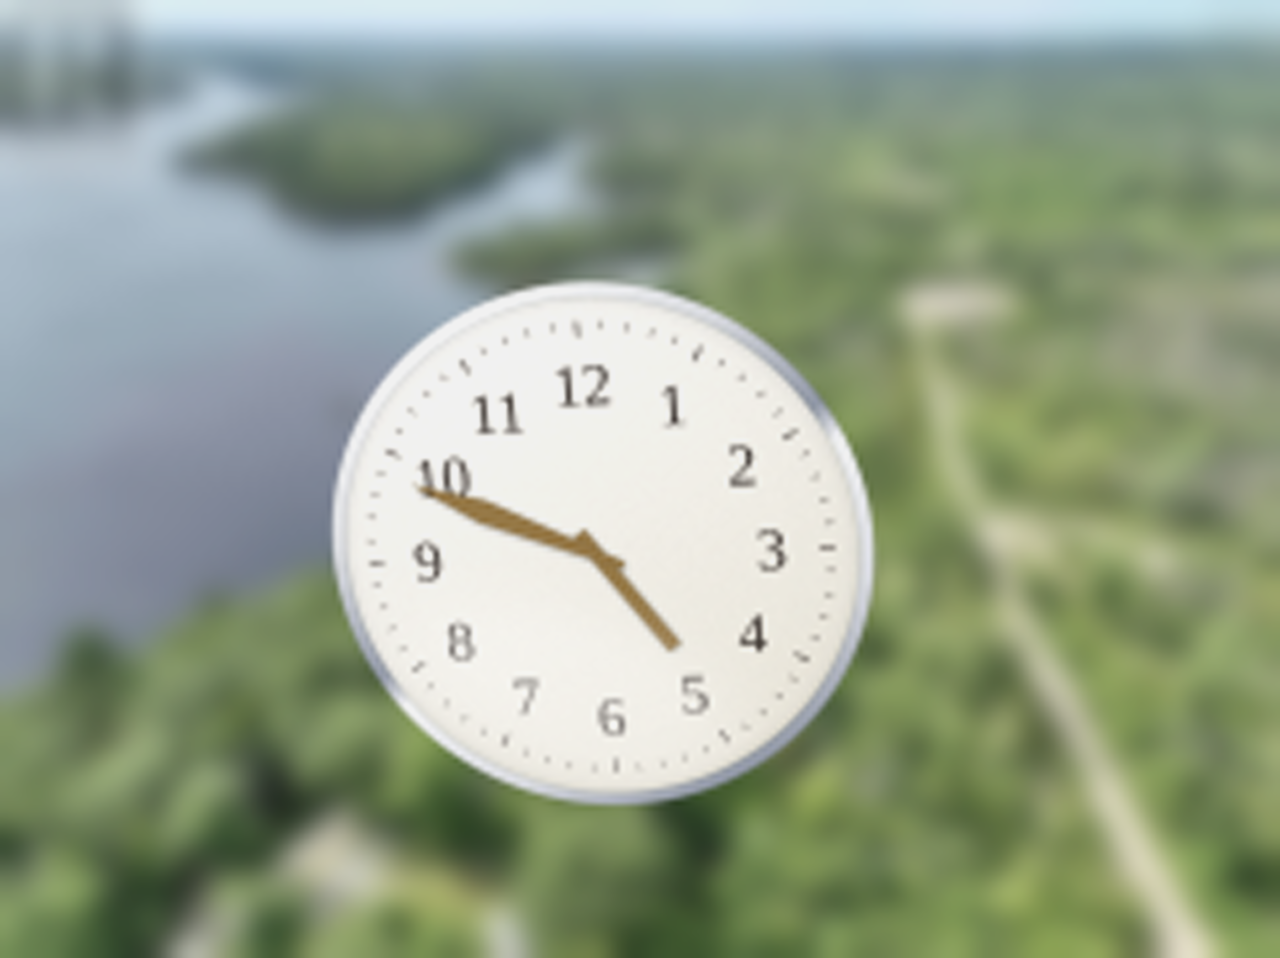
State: 4 h 49 min
